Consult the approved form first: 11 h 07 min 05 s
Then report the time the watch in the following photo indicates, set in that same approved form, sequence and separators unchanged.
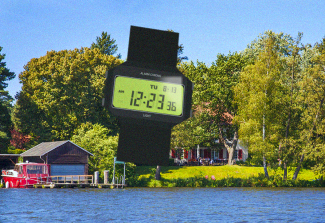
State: 12 h 23 min 36 s
